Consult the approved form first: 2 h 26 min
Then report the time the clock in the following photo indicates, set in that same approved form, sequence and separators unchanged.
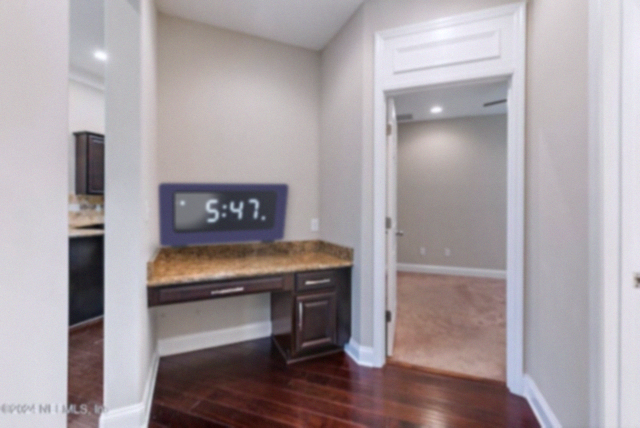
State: 5 h 47 min
